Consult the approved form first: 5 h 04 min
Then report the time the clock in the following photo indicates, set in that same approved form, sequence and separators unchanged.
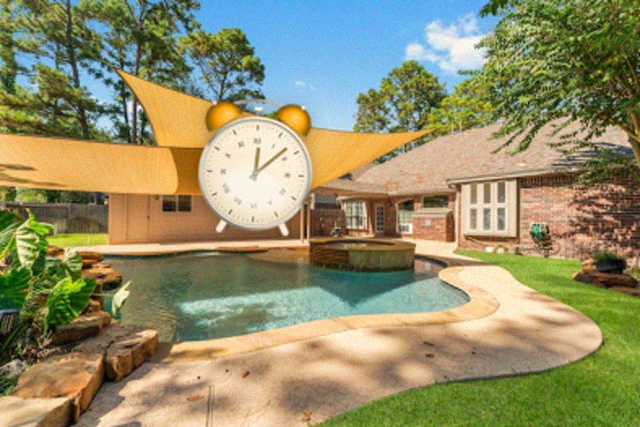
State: 12 h 08 min
